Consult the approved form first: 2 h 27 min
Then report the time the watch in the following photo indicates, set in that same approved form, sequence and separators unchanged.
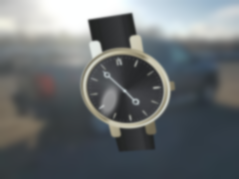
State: 4 h 54 min
